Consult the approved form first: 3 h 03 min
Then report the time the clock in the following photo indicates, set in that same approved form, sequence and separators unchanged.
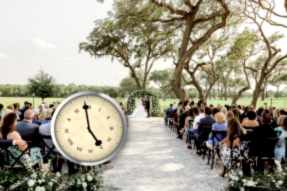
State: 4 h 59 min
